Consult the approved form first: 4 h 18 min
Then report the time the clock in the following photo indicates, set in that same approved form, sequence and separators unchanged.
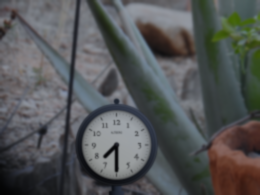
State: 7 h 30 min
